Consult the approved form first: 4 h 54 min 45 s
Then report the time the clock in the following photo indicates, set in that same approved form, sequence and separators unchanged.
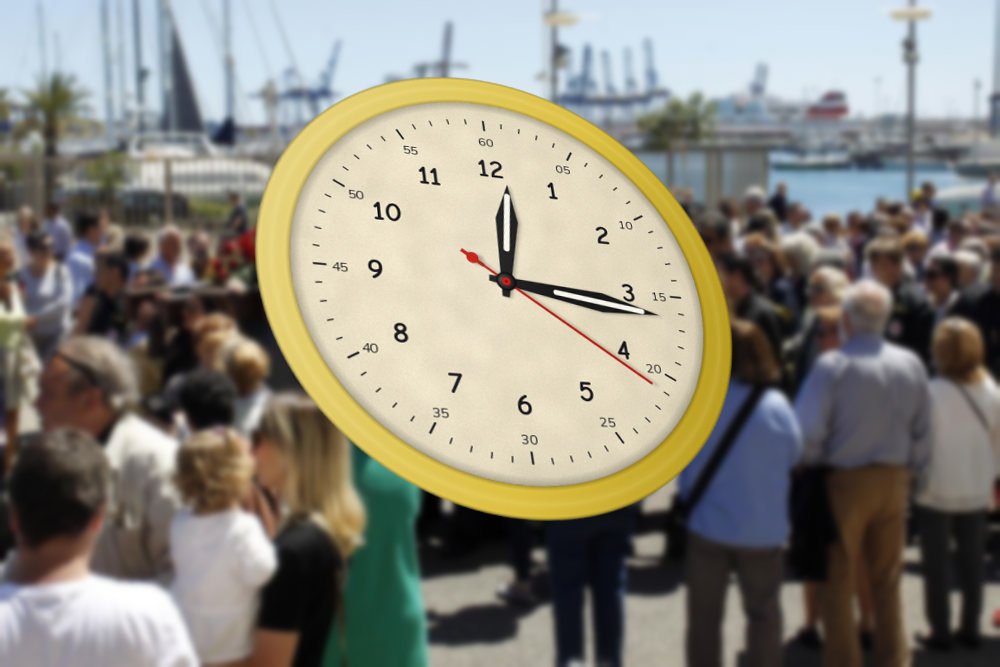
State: 12 h 16 min 21 s
